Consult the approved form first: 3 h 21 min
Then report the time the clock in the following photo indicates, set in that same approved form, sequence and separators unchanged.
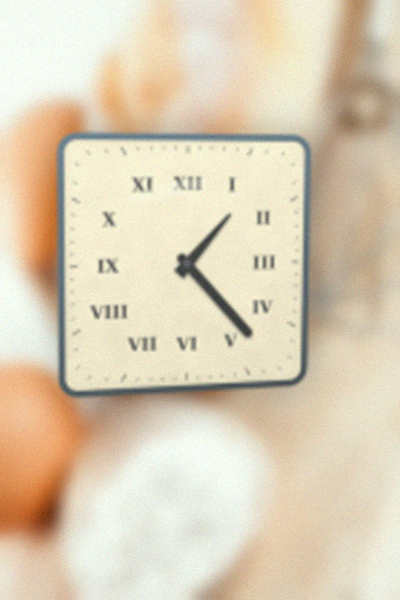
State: 1 h 23 min
